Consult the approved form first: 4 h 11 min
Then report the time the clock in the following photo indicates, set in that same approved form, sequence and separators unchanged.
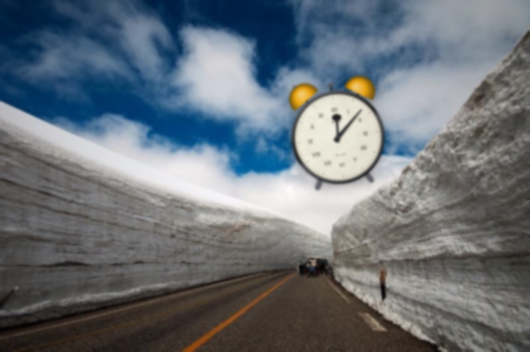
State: 12 h 08 min
